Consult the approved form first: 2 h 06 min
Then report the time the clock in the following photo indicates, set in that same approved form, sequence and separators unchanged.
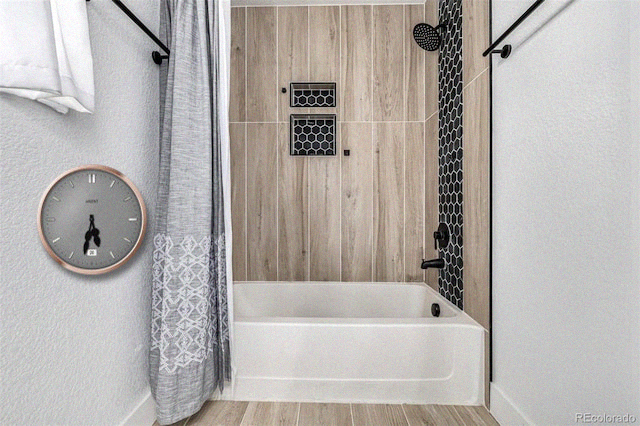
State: 5 h 32 min
